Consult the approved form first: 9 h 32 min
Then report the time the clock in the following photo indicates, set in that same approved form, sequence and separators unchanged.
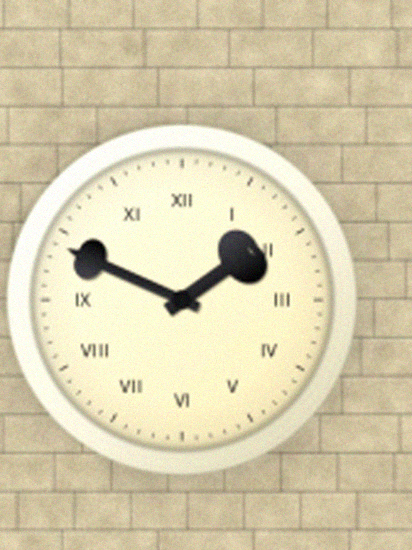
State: 1 h 49 min
